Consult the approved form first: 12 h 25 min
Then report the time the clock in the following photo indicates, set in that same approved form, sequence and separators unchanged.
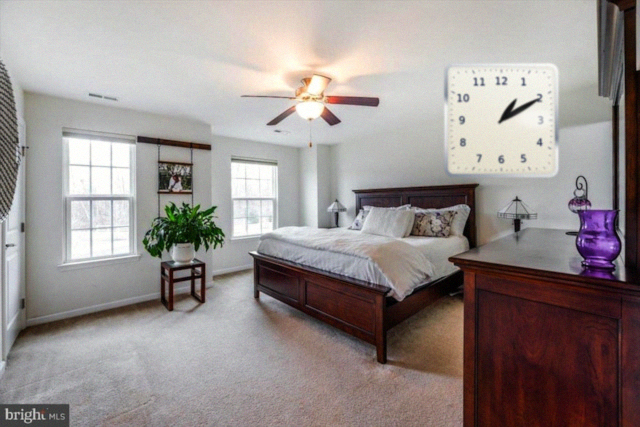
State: 1 h 10 min
